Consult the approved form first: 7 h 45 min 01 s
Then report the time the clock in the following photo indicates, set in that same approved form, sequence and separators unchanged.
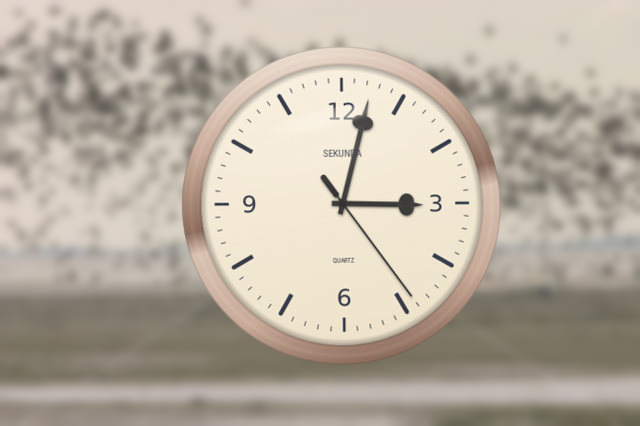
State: 3 h 02 min 24 s
